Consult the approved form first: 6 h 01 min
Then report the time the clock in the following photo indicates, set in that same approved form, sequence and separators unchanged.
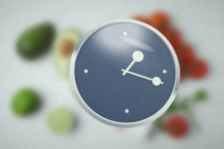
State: 1 h 18 min
